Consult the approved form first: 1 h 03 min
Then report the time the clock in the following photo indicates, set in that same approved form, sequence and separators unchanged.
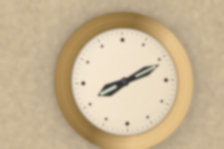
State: 8 h 11 min
